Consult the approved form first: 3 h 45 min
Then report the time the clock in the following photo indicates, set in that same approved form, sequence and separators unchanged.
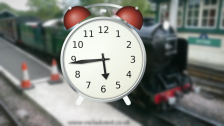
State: 5 h 44 min
